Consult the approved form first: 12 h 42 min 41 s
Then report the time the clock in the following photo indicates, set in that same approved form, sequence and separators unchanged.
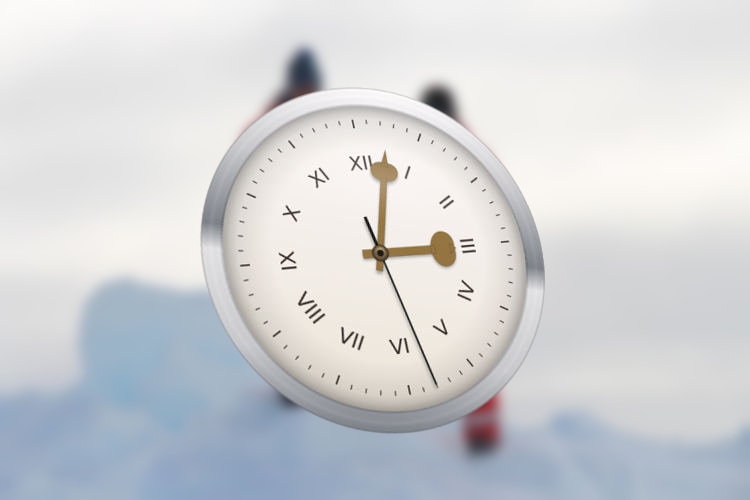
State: 3 h 02 min 28 s
